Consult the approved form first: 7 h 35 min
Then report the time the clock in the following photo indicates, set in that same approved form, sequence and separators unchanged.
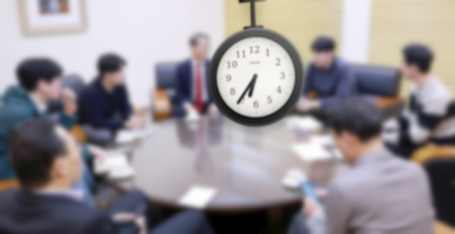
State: 6 h 36 min
